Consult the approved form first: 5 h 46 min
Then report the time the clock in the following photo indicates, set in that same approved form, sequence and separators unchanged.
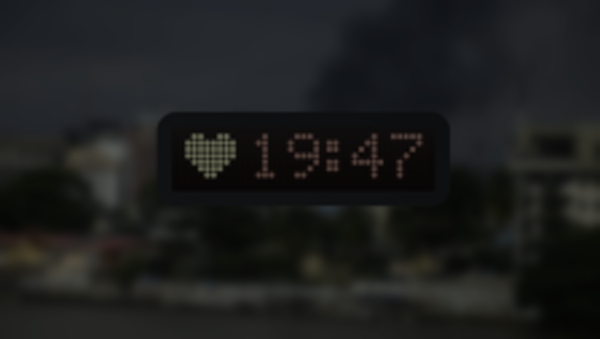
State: 19 h 47 min
